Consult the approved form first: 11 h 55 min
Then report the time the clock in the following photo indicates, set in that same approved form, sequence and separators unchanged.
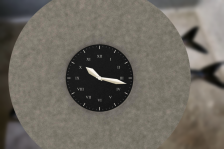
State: 10 h 17 min
